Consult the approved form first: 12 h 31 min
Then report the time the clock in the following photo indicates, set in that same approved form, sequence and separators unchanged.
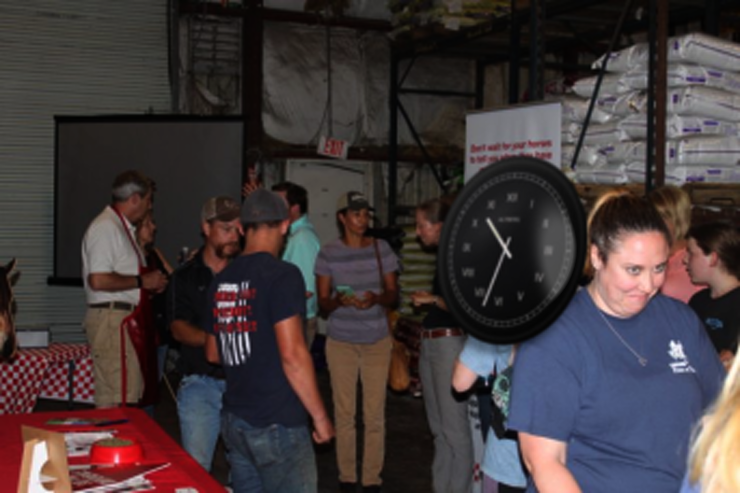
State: 10 h 33 min
